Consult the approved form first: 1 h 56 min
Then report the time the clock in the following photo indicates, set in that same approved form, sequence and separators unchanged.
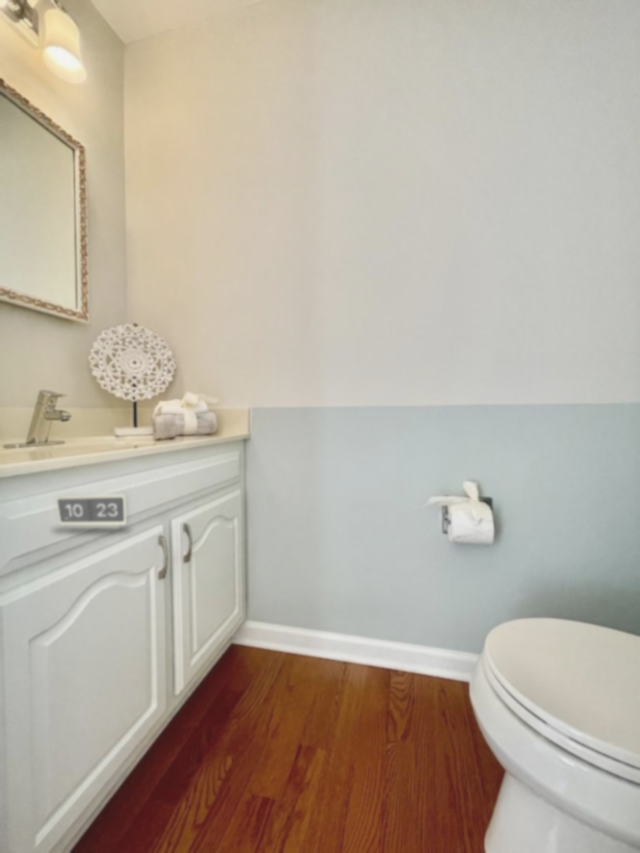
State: 10 h 23 min
